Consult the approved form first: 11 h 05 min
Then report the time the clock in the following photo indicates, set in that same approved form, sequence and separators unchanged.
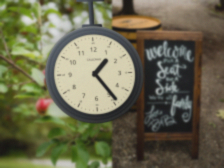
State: 1 h 24 min
